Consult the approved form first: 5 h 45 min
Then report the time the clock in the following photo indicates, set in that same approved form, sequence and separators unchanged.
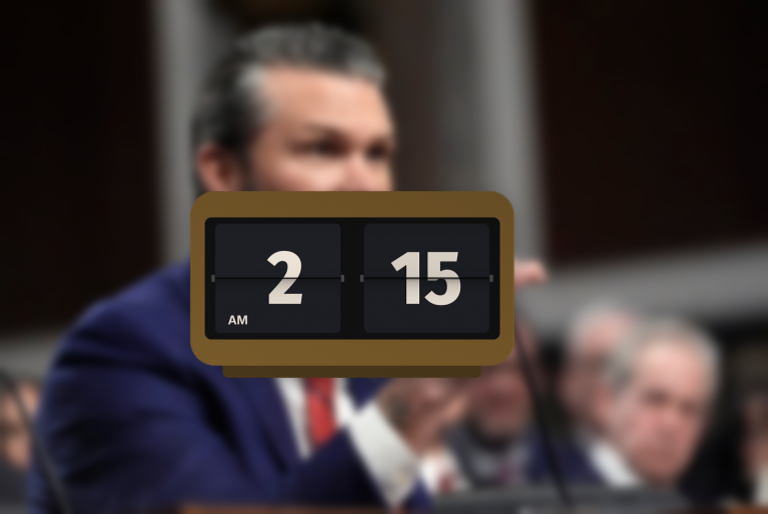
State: 2 h 15 min
